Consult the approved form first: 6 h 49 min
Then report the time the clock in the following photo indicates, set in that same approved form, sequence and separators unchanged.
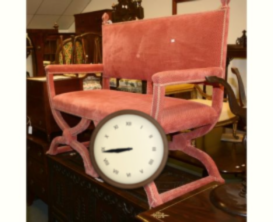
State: 8 h 44 min
